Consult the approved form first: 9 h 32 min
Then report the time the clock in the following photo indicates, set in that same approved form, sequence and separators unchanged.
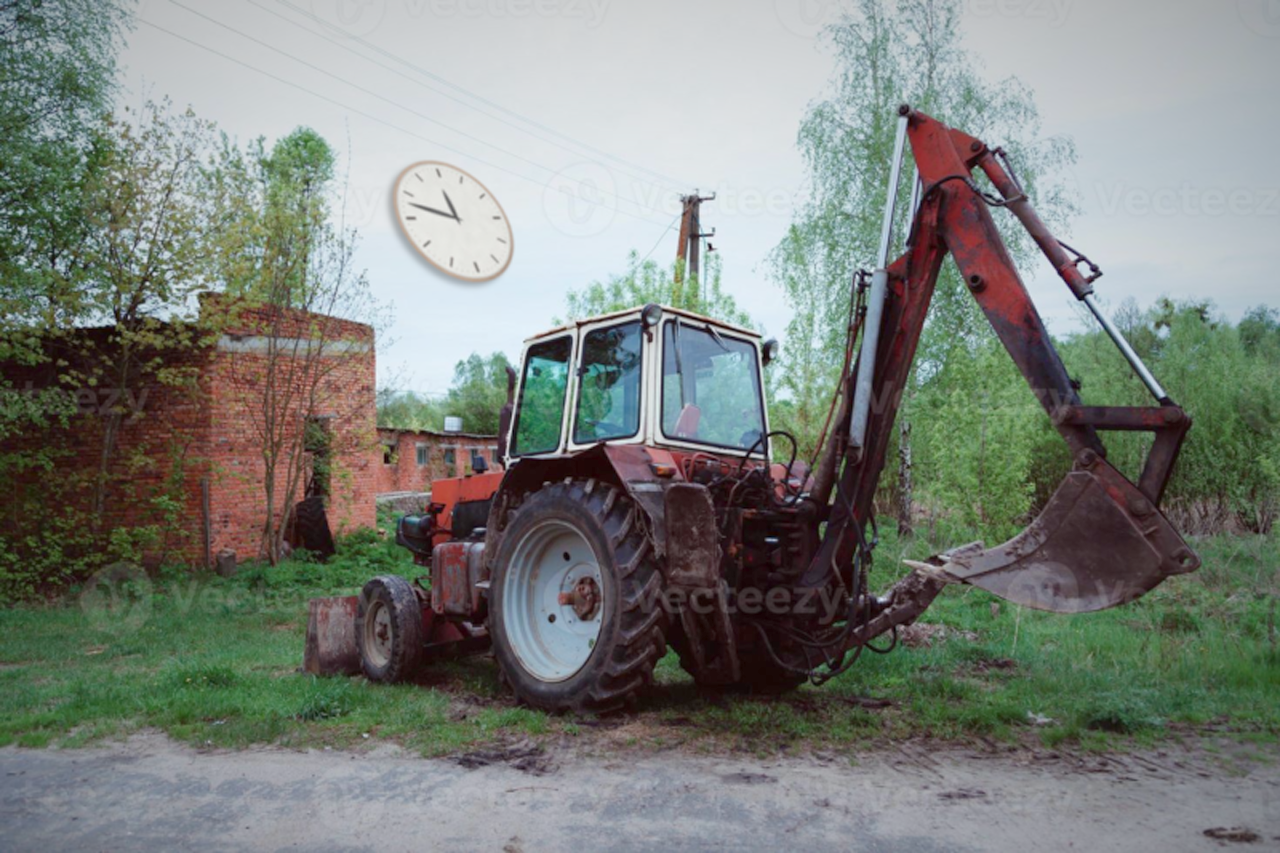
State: 11 h 48 min
